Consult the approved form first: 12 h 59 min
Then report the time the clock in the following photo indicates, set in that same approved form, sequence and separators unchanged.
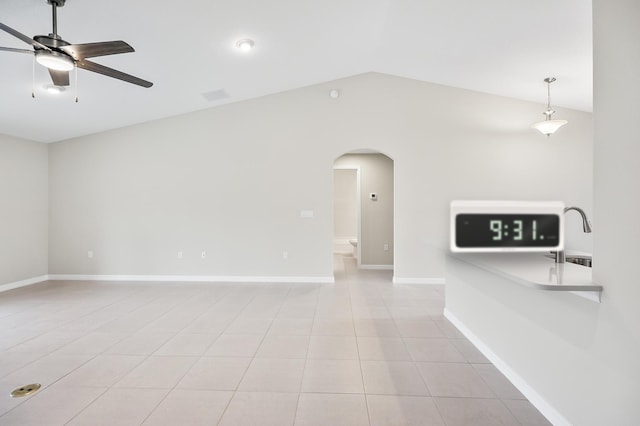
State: 9 h 31 min
